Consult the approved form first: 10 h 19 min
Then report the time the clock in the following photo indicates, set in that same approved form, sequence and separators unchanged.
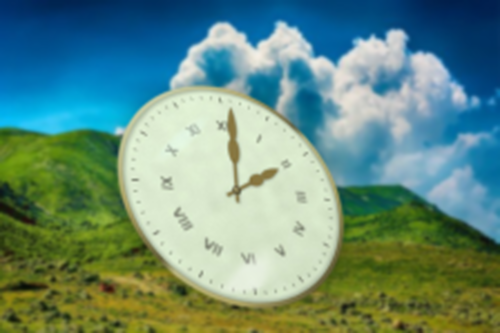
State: 2 h 01 min
